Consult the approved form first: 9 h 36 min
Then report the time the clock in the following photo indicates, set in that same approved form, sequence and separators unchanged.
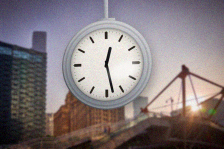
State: 12 h 28 min
